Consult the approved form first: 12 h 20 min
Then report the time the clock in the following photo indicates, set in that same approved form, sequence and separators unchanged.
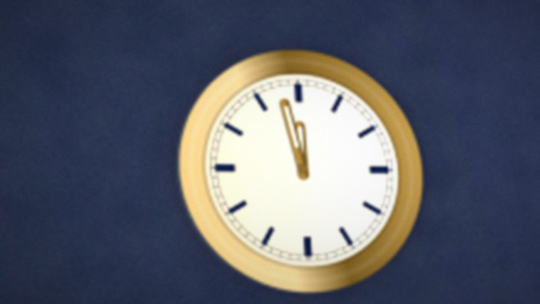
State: 11 h 58 min
